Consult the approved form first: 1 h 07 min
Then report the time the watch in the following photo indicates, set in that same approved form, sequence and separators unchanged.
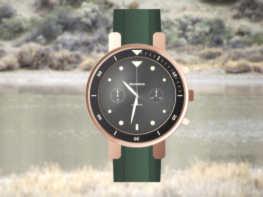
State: 10 h 32 min
